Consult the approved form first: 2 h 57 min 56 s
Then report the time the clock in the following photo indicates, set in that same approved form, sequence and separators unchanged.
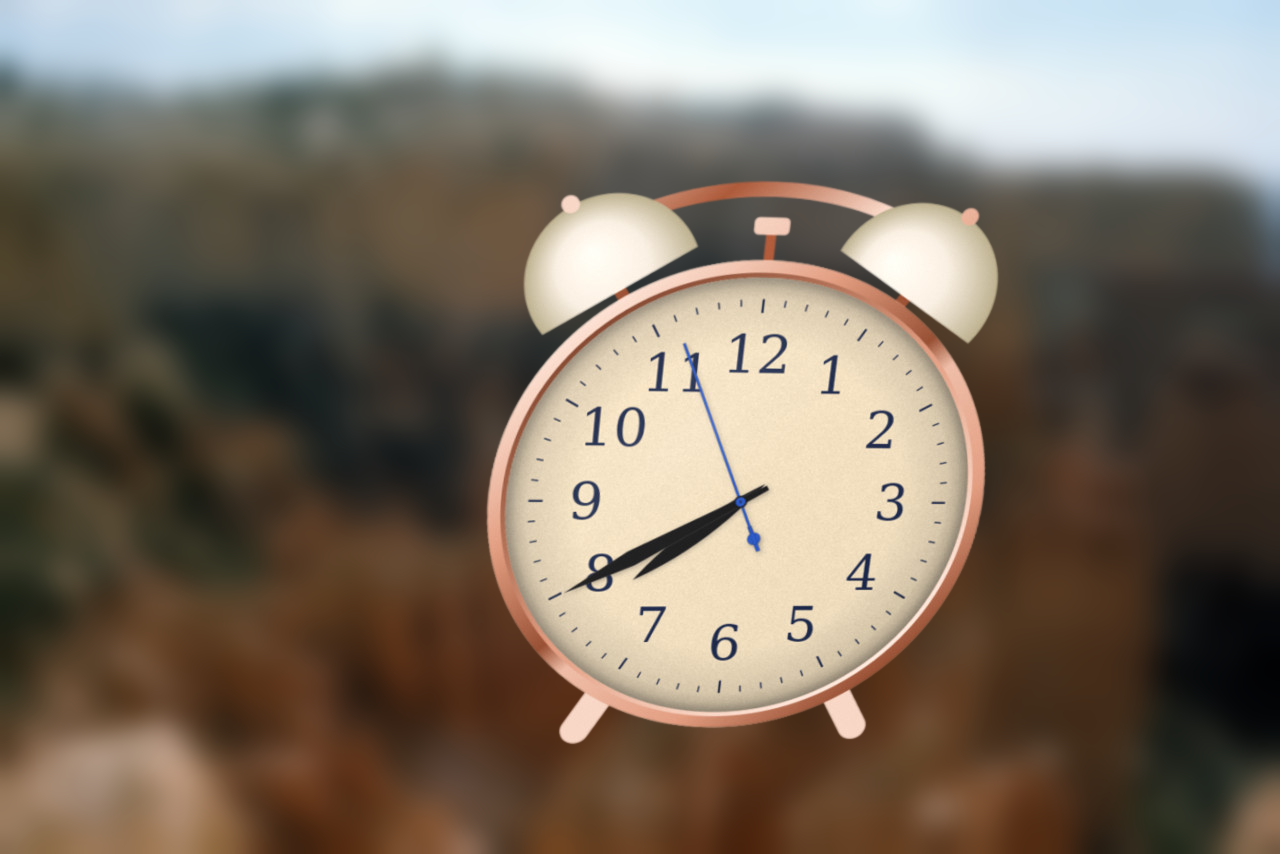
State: 7 h 39 min 56 s
